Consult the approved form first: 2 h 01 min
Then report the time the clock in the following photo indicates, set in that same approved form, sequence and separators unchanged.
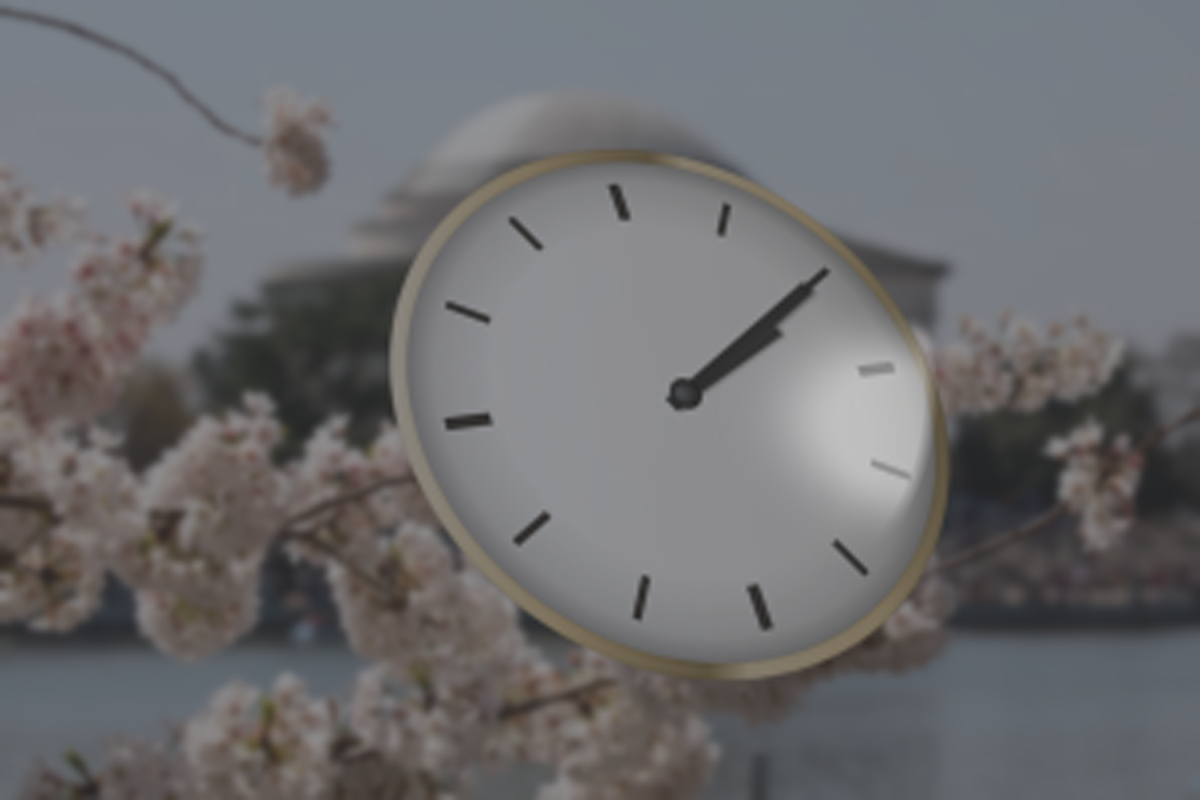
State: 2 h 10 min
